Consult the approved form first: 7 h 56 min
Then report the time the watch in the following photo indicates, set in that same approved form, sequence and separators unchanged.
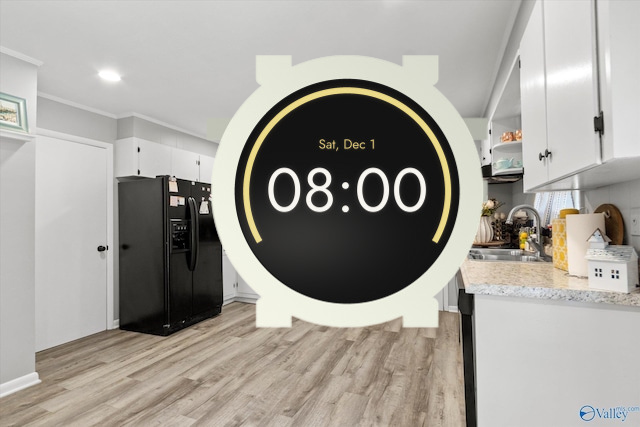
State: 8 h 00 min
